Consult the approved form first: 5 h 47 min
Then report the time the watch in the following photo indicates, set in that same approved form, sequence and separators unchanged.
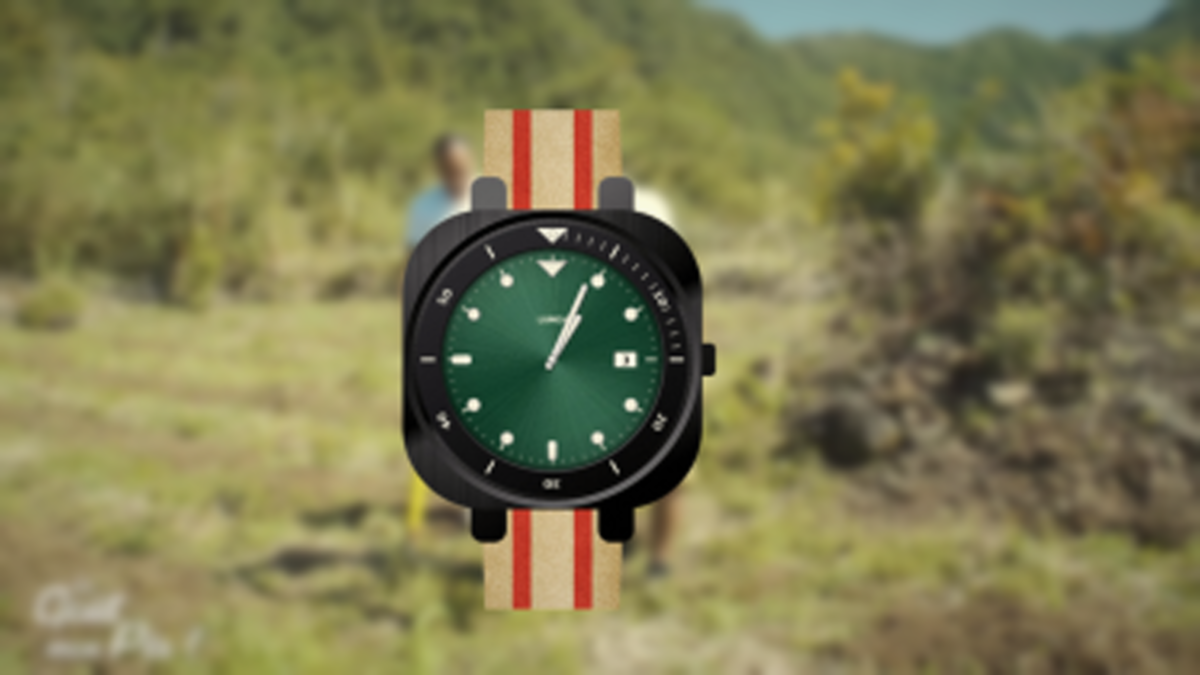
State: 1 h 04 min
